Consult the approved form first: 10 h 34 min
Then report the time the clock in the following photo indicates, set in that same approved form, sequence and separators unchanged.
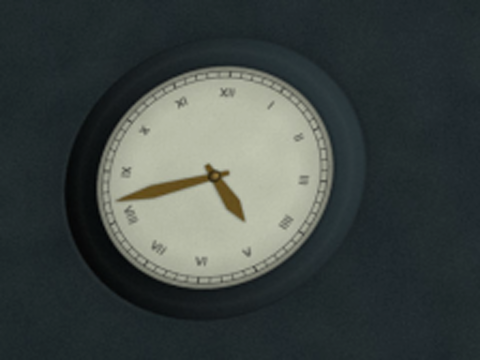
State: 4 h 42 min
